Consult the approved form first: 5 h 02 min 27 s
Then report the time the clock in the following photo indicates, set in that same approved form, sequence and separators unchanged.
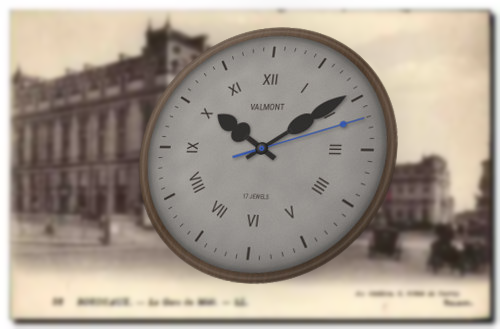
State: 10 h 09 min 12 s
